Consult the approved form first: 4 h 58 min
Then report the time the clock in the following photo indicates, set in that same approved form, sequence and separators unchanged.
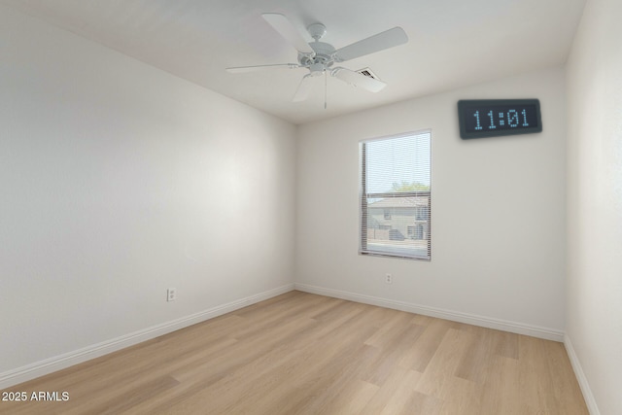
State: 11 h 01 min
